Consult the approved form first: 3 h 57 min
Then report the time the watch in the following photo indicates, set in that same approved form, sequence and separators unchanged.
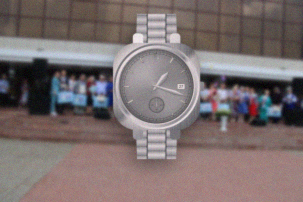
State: 1 h 18 min
